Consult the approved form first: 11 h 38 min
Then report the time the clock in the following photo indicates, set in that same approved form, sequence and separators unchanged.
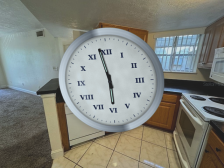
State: 5 h 58 min
